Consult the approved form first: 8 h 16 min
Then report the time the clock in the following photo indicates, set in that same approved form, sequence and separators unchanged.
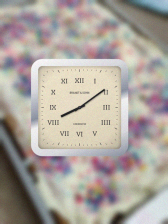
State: 8 h 09 min
